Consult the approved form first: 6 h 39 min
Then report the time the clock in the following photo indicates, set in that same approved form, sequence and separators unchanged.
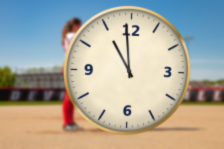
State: 10 h 59 min
